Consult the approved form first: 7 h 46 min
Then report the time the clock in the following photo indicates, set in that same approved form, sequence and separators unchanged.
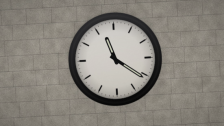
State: 11 h 21 min
